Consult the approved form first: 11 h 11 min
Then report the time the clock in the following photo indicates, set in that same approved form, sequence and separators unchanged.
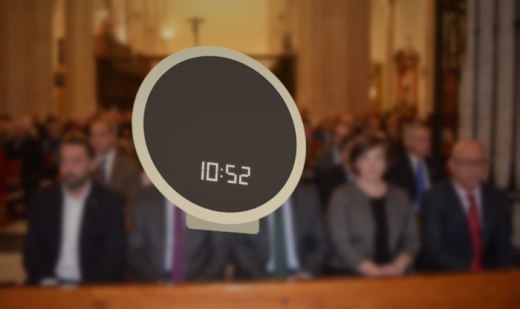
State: 10 h 52 min
